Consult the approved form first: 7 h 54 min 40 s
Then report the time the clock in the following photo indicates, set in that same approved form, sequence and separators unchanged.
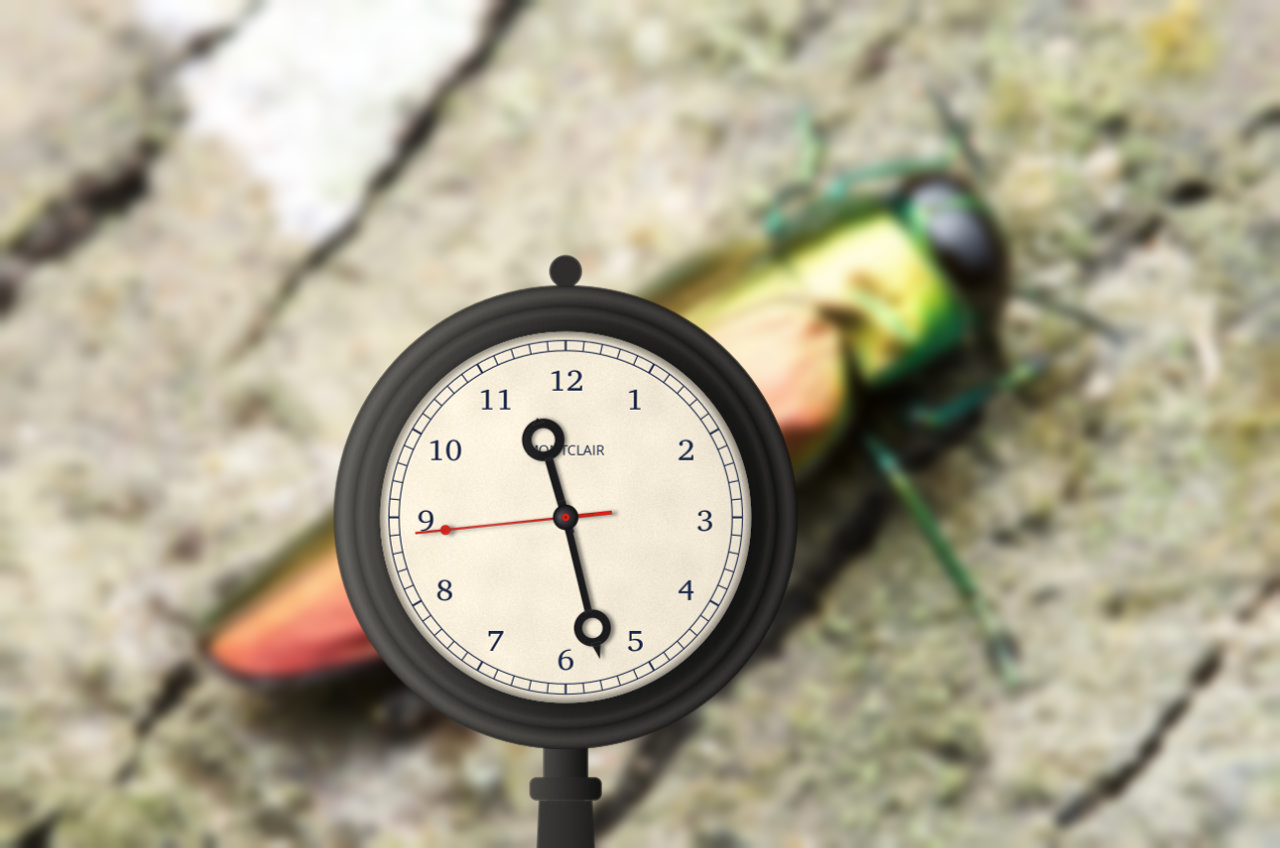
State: 11 h 27 min 44 s
